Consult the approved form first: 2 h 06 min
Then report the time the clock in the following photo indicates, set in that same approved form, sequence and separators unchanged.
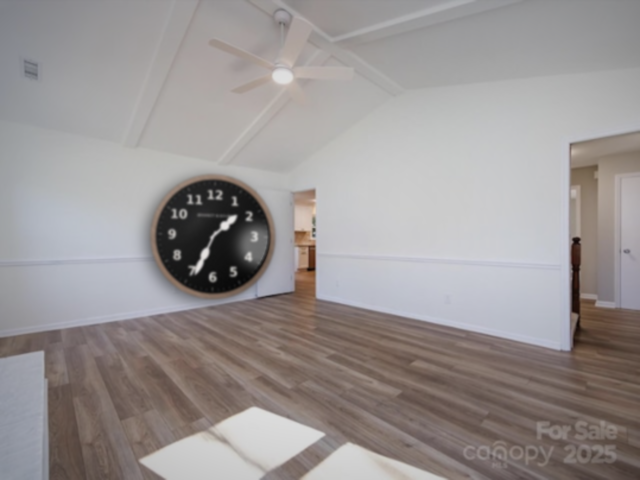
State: 1 h 34 min
